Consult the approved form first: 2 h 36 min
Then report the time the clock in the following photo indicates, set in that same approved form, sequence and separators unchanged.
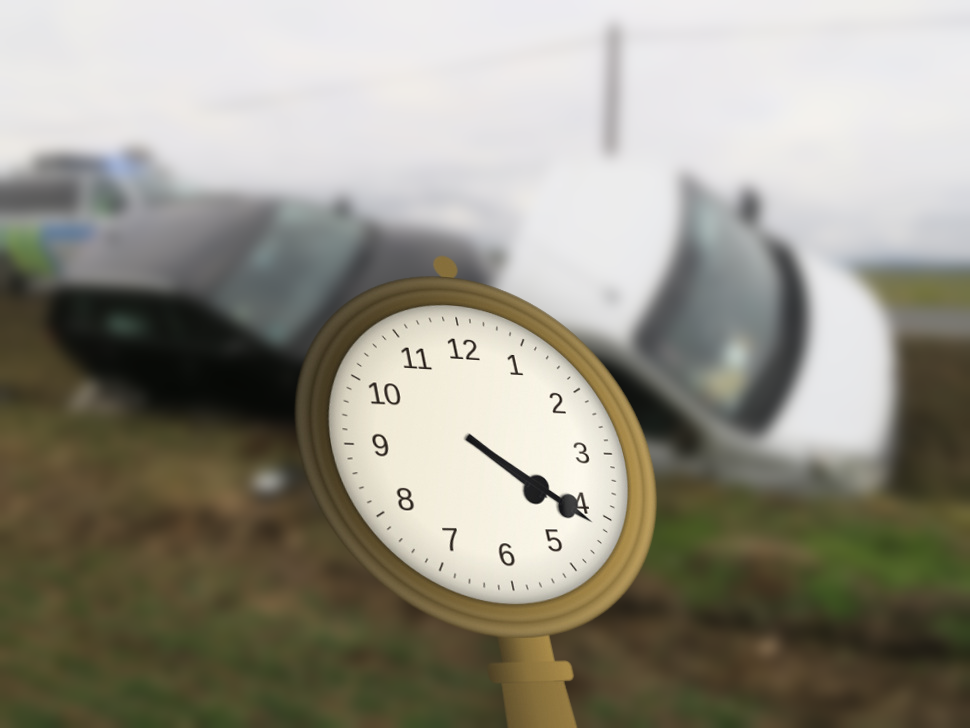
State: 4 h 21 min
